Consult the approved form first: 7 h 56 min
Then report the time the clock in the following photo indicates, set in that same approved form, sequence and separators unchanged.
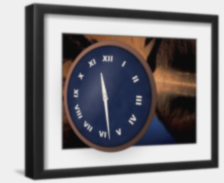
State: 11 h 28 min
